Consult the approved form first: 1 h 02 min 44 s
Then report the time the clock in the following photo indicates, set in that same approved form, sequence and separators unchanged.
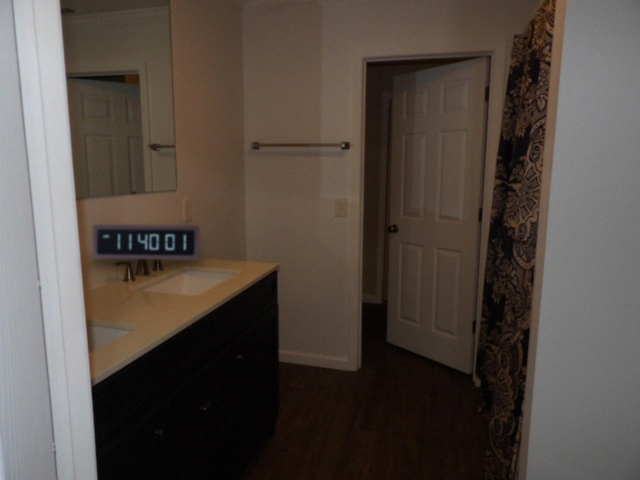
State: 11 h 40 min 01 s
